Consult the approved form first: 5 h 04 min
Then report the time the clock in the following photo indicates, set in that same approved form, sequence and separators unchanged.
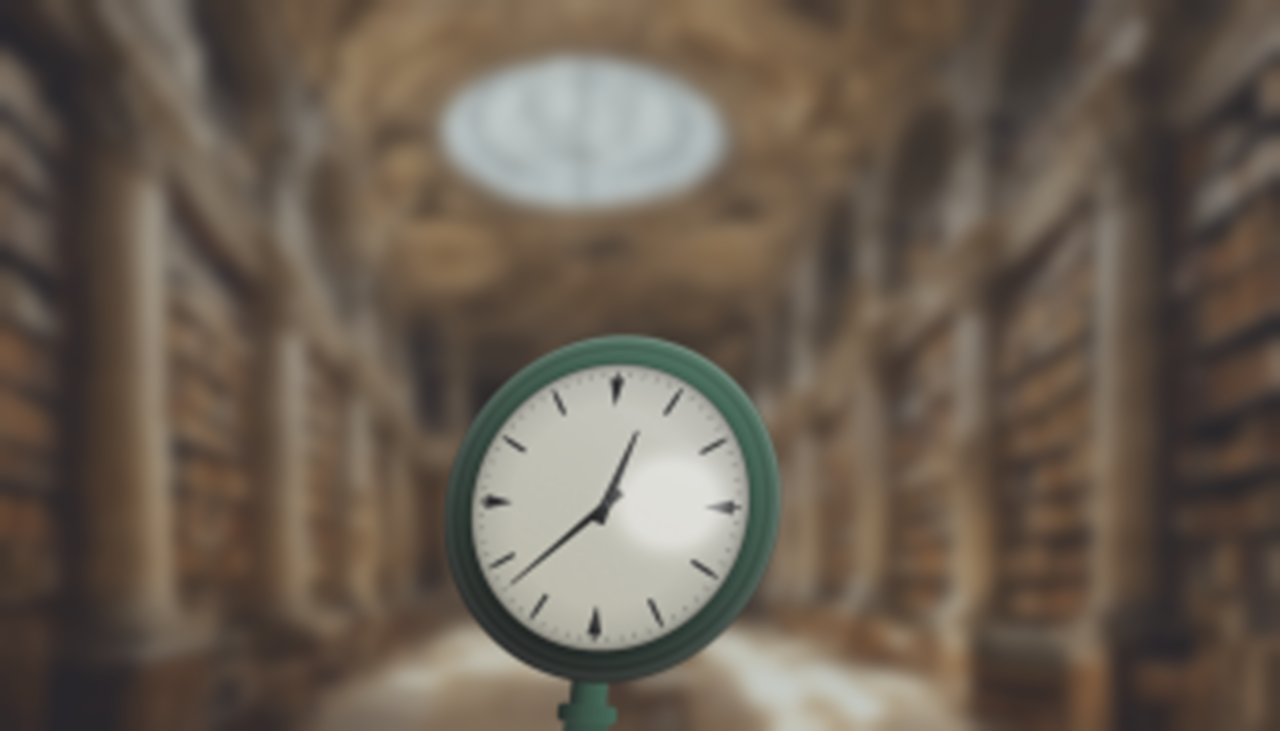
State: 12 h 38 min
